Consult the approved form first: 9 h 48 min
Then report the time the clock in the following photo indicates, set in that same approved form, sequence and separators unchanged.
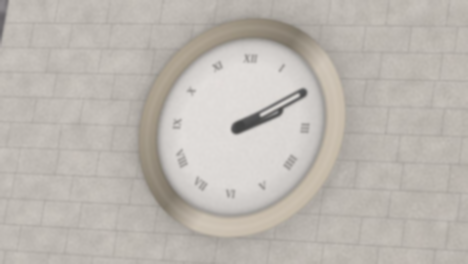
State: 2 h 10 min
